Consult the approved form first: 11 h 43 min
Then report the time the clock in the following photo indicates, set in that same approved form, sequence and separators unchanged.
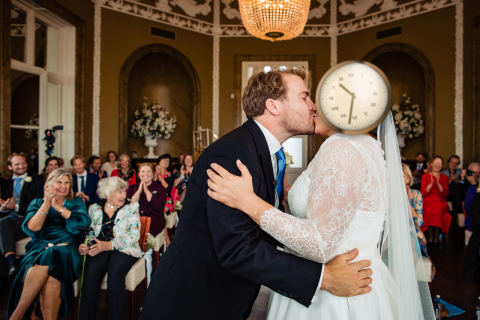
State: 10 h 32 min
